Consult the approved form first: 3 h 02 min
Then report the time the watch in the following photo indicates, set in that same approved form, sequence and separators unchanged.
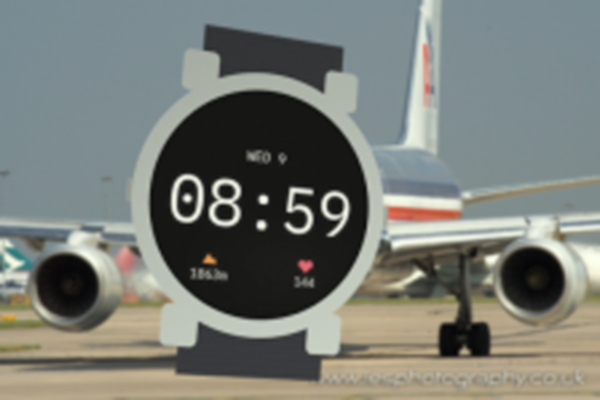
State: 8 h 59 min
